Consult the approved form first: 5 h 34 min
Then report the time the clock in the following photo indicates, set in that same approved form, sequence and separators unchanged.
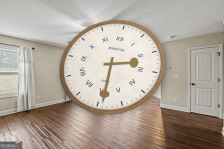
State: 2 h 29 min
